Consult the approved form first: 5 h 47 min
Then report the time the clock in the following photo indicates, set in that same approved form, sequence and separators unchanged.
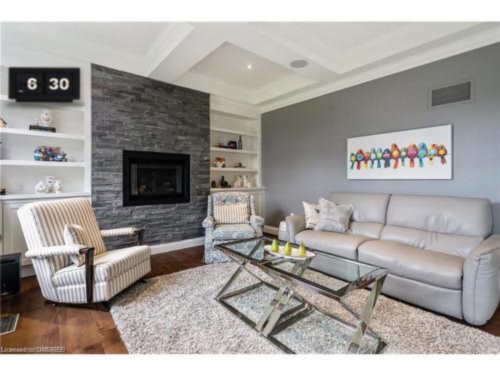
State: 6 h 30 min
